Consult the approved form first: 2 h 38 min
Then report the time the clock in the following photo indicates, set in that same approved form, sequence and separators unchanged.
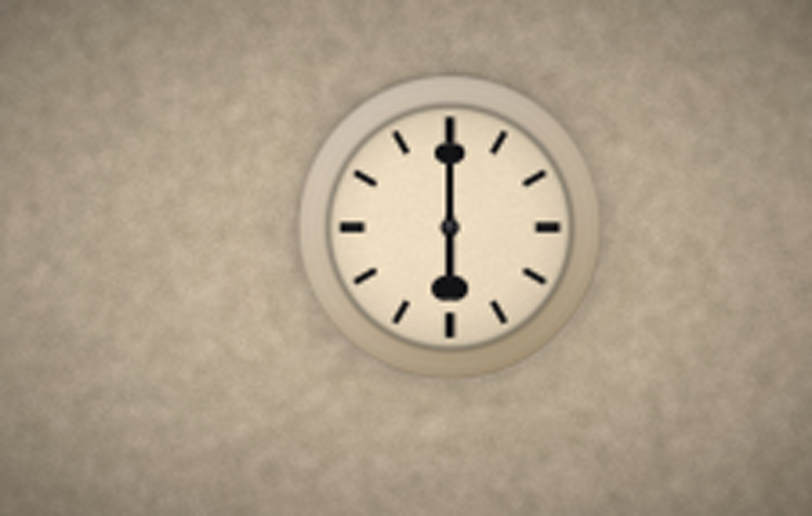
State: 6 h 00 min
